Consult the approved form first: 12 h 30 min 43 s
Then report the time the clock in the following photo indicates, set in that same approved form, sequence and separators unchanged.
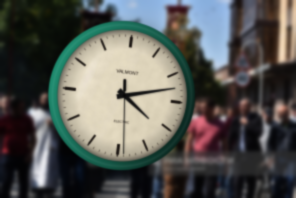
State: 4 h 12 min 29 s
